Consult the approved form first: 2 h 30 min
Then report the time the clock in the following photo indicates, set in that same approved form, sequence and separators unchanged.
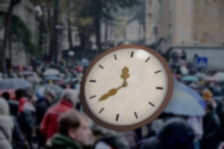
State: 11 h 38 min
